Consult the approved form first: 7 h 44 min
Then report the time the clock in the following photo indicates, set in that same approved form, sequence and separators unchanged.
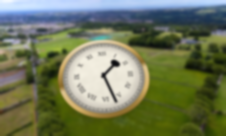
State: 1 h 27 min
